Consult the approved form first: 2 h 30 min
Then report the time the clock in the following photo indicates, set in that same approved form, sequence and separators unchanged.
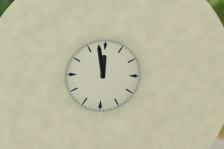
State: 11 h 58 min
